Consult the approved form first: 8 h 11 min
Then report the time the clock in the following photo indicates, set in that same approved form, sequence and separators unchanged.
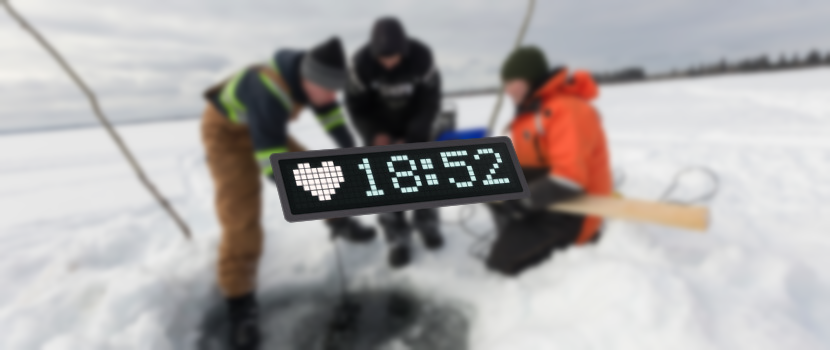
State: 18 h 52 min
